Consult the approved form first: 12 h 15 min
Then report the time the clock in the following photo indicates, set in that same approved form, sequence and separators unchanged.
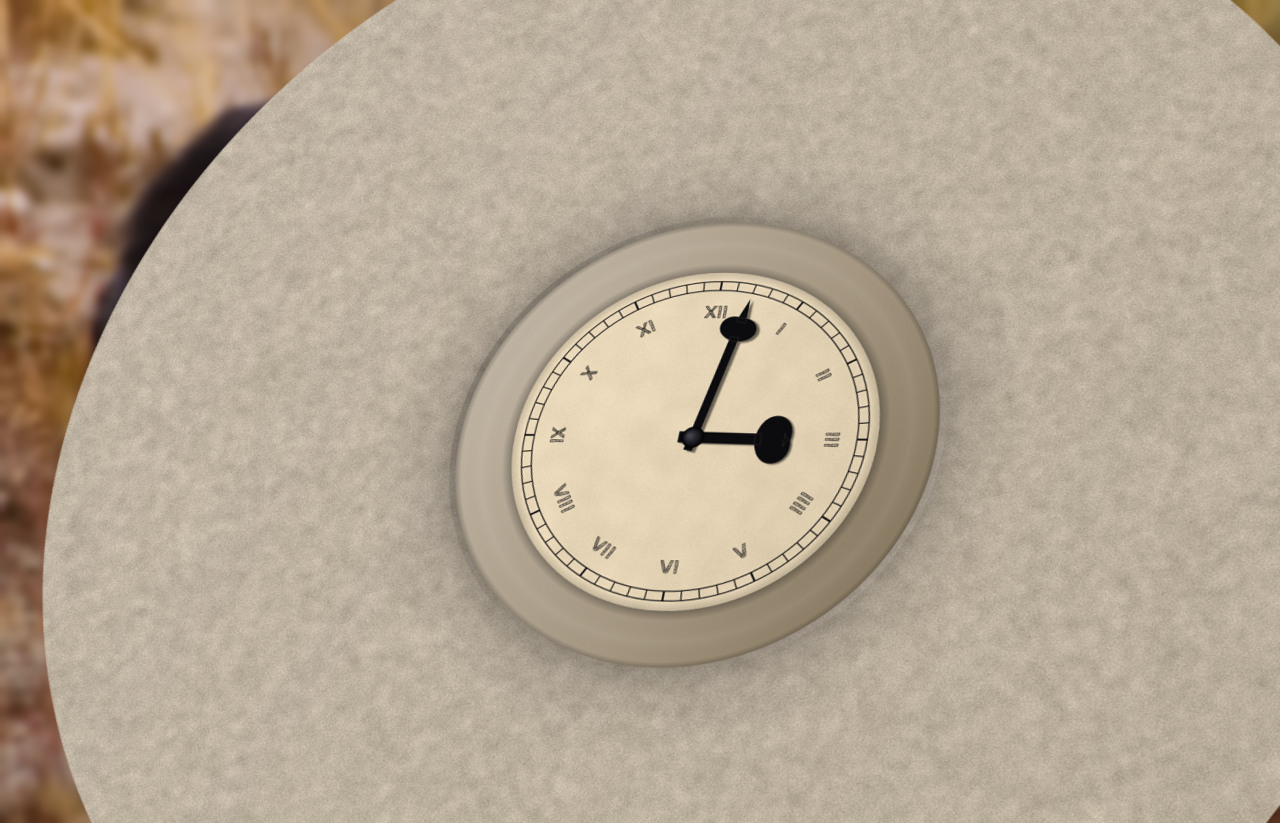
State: 3 h 02 min
